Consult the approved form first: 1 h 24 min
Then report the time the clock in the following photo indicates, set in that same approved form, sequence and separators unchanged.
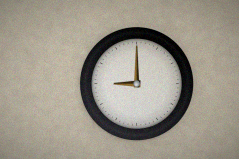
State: 9 h 00 min
